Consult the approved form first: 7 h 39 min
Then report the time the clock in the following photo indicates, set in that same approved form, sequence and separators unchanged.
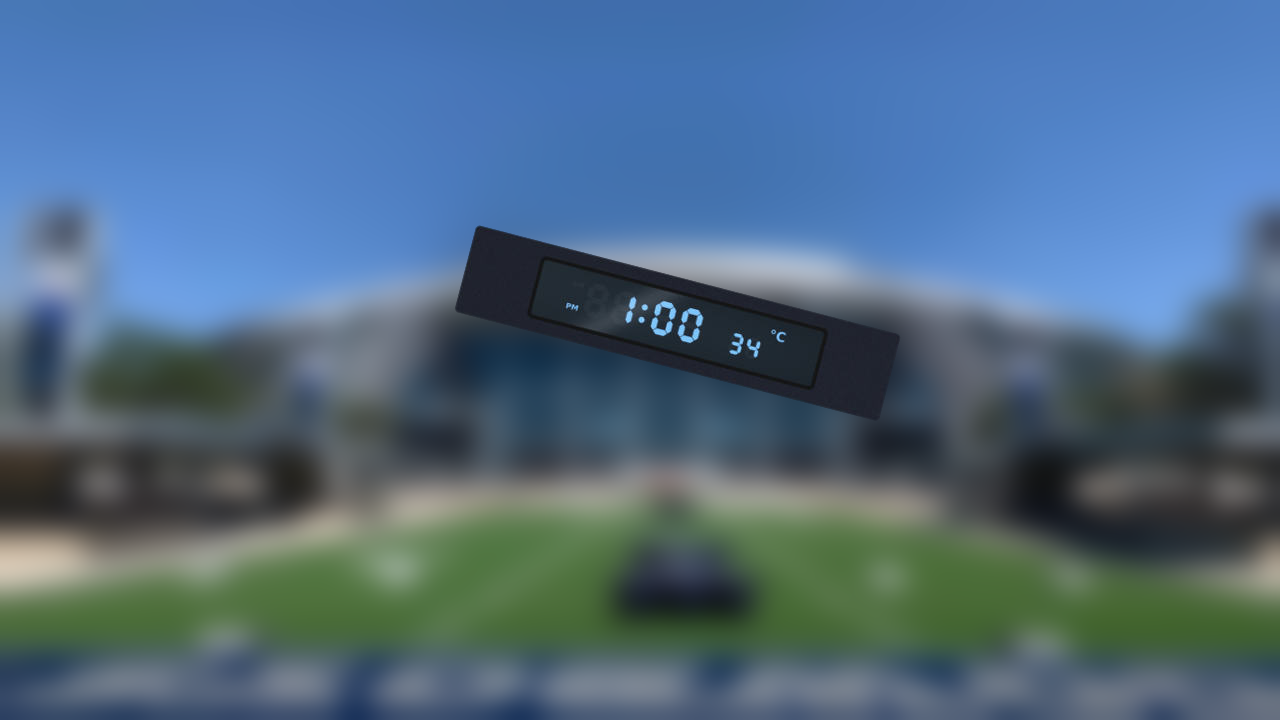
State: 1 h 00 min
